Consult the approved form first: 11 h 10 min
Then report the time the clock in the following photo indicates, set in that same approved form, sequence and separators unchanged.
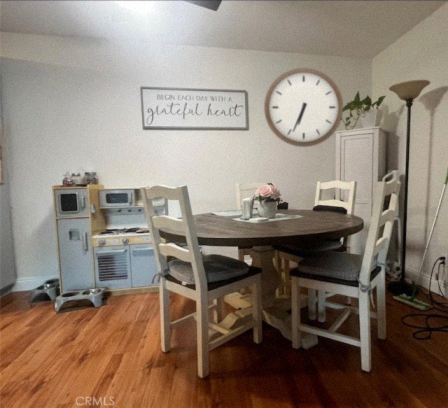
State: 6 h 34 min
